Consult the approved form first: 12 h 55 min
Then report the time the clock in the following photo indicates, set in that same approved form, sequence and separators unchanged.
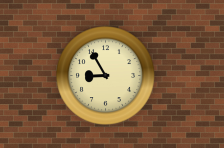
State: 8 h 55 min
